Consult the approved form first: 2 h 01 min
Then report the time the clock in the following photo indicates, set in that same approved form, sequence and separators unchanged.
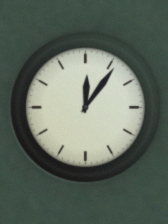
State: 12 h 06 min
